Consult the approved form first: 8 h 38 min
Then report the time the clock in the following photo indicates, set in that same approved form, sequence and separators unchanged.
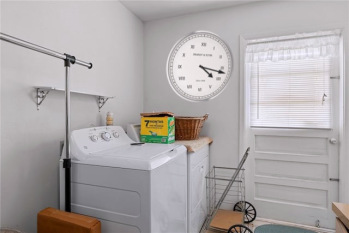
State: 4 h 17 min
